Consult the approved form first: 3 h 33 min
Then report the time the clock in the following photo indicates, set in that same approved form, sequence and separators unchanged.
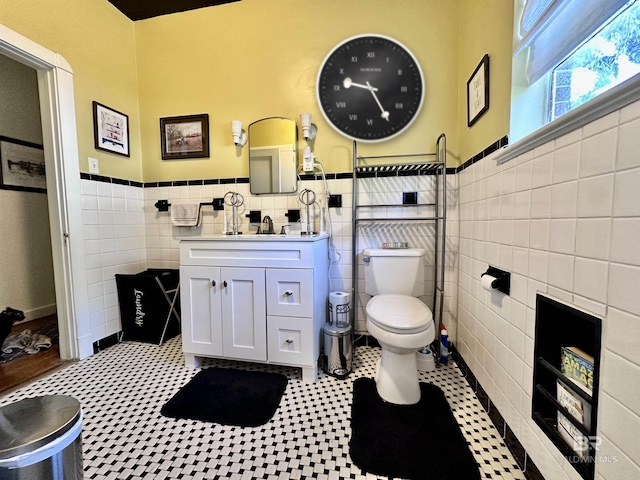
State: 9 h 25 min
